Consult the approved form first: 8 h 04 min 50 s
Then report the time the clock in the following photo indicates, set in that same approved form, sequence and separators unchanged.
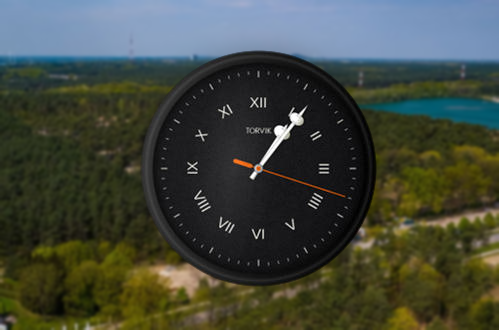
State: 1 h 06 min 18 s
